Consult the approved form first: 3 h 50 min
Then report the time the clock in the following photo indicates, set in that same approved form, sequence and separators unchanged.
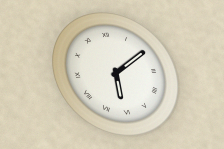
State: 6 h 10 min
